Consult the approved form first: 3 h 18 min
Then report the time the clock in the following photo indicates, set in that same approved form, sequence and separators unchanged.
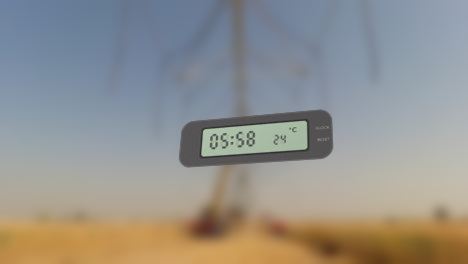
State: 5 h 58 min
